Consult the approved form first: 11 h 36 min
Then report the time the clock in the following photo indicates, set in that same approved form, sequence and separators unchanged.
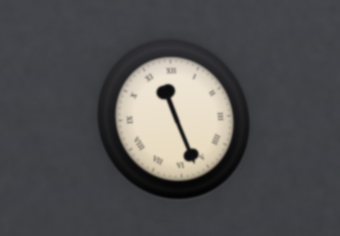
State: 11 h 27 min
